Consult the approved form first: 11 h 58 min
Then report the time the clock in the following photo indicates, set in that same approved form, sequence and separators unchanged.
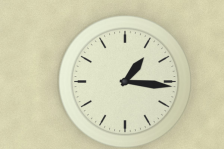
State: 1 h 16 min
